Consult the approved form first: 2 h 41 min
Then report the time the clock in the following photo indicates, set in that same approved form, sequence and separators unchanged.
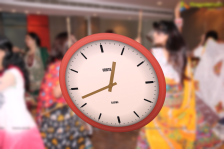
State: 12 h 42 min
